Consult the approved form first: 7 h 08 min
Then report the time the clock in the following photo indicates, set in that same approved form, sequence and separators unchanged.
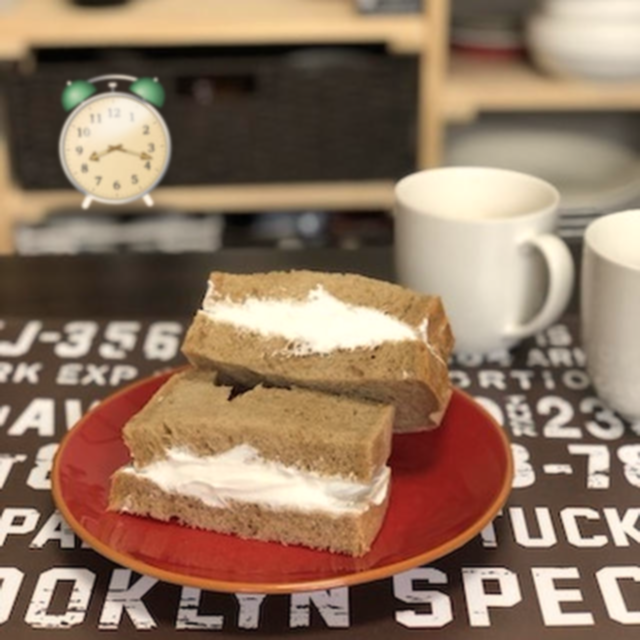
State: 8 h 18 min
